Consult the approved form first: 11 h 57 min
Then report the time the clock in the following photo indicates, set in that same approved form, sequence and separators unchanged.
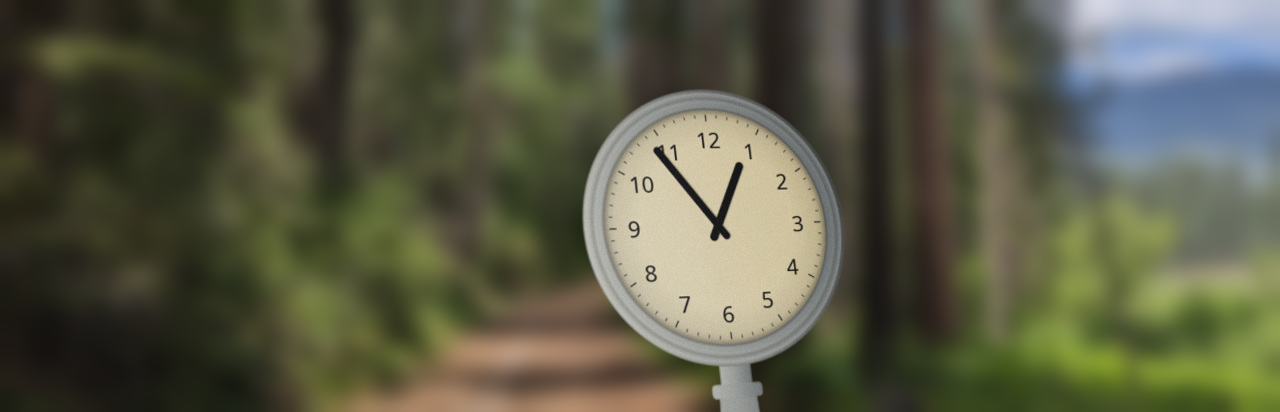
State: 12 h 54 min
